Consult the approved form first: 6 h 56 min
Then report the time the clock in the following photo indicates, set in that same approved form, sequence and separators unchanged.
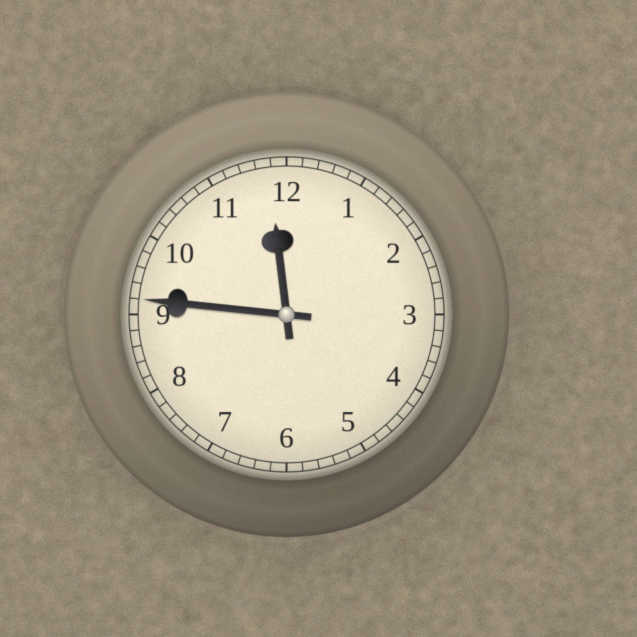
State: 11 h 46 min
